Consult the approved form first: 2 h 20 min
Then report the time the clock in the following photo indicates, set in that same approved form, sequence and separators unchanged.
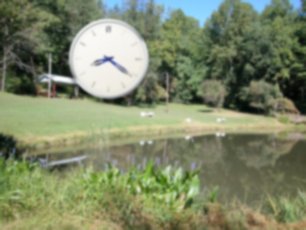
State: 8 h 21 min
